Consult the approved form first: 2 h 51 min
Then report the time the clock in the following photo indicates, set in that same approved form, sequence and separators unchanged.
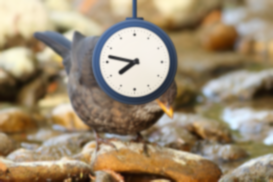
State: 7 h 47 min
